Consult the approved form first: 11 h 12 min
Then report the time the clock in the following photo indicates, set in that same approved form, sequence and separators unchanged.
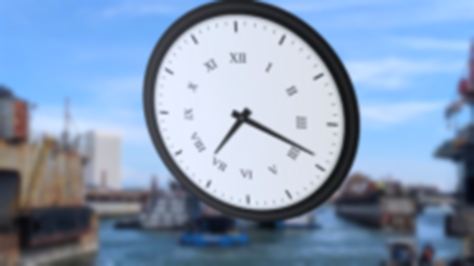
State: 7 h 19 min
